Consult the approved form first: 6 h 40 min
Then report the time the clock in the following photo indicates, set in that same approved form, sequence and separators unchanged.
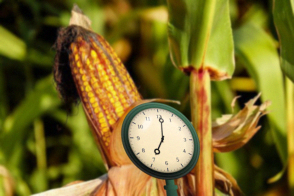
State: 7 h 01 min
